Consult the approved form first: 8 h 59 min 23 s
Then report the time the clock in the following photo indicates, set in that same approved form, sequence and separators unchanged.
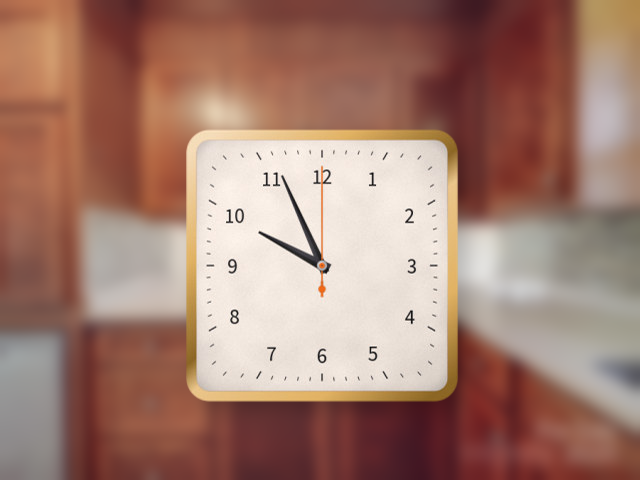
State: 9 h 56 min 00 s
